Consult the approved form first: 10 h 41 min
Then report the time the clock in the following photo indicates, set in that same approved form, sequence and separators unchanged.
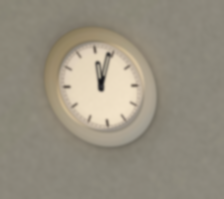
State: 12 h 04 min
